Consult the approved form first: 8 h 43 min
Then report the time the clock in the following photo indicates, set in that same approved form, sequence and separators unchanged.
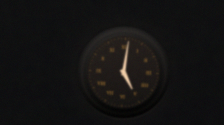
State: 5 h 01 min
